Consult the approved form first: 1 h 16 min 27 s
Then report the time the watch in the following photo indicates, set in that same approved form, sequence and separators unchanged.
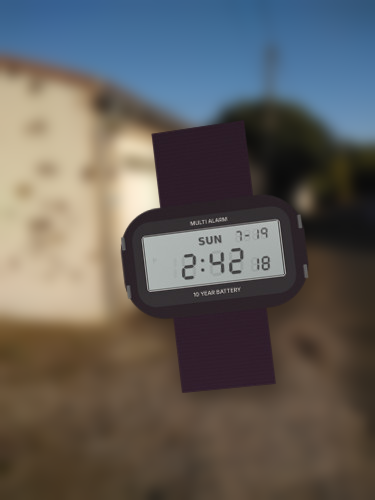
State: 2 h 42 min 18 s
